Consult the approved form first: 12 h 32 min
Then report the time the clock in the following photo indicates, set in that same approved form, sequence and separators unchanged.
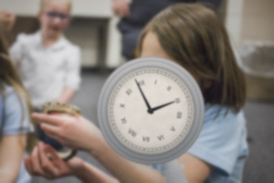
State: 2 h 59 min
